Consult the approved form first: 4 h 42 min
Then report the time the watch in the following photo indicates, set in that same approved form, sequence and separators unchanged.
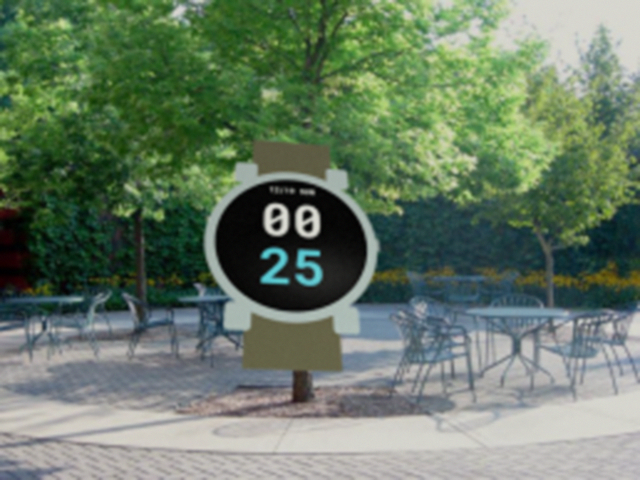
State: 0 h 25 min
